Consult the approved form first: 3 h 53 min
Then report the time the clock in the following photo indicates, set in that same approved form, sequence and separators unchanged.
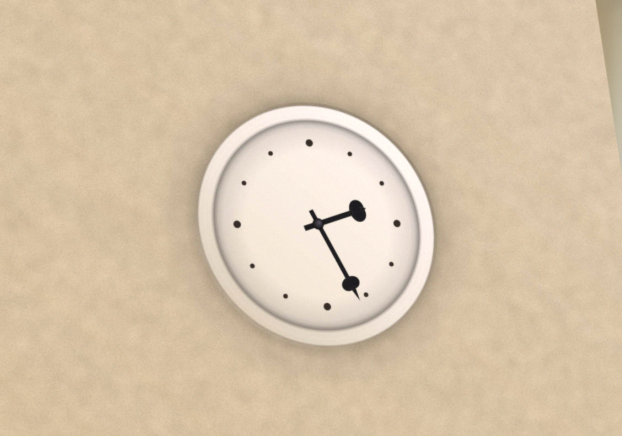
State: 2 h 26 min
